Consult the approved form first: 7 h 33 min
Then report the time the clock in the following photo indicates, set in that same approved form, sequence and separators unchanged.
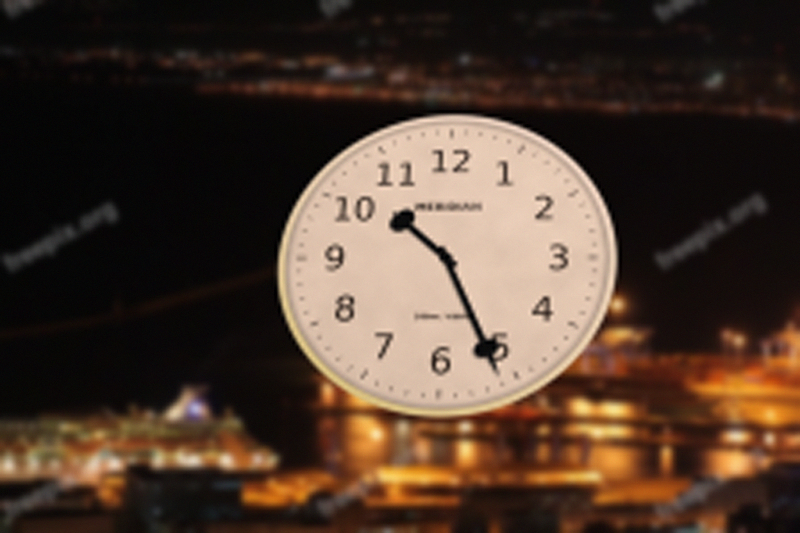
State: 10 h 26 min
